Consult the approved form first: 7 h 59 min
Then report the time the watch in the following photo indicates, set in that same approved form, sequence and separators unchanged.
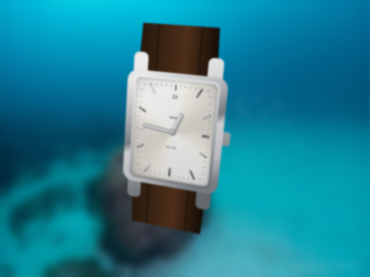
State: 12 h 46 min
